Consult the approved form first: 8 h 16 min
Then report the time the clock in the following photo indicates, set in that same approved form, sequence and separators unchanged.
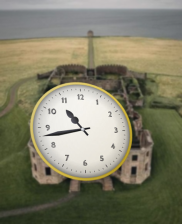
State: 10 h 43 min
